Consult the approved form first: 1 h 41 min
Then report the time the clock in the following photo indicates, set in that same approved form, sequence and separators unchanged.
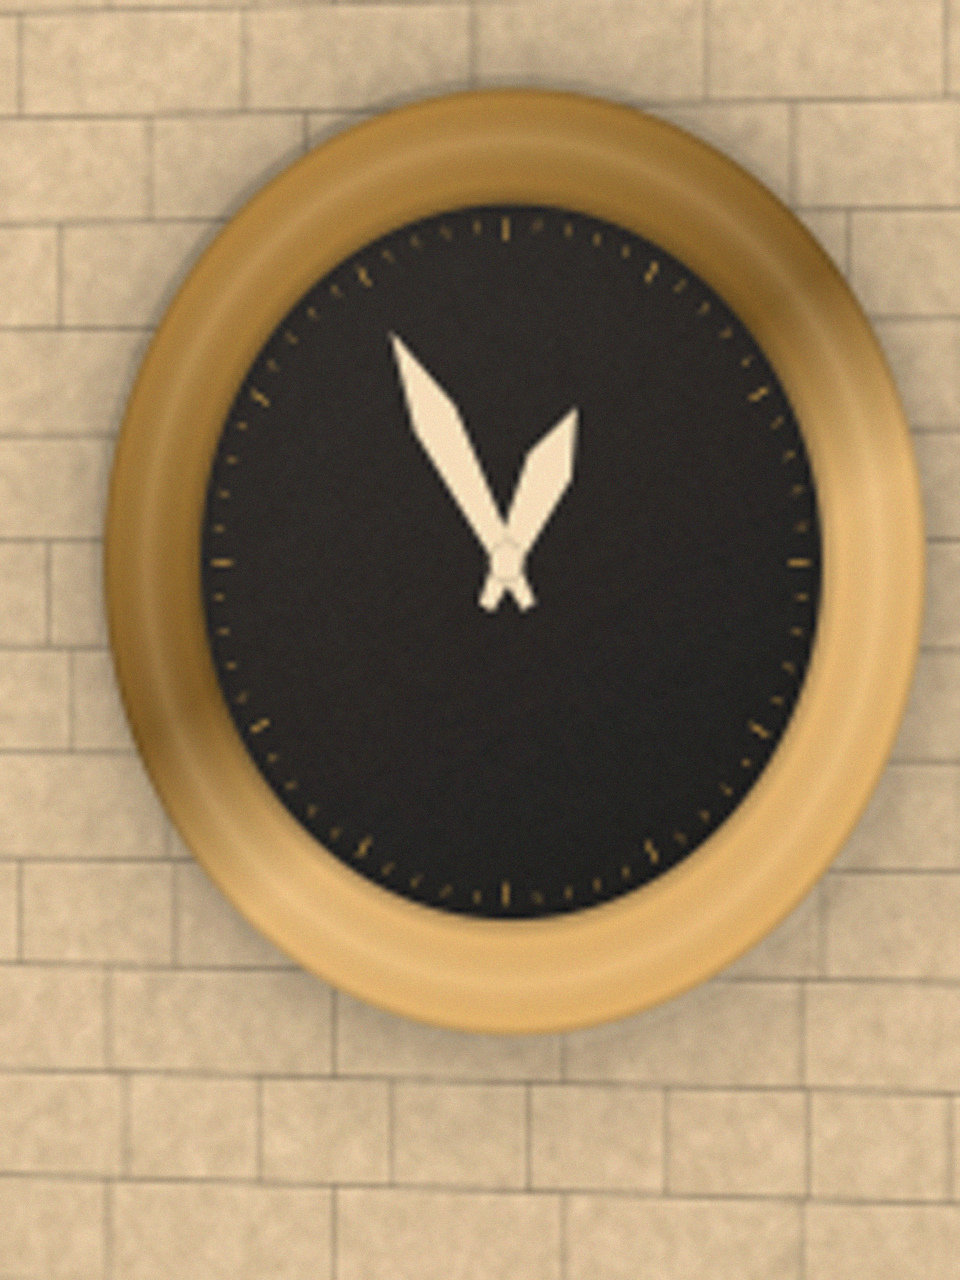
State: 12 h 55 min
